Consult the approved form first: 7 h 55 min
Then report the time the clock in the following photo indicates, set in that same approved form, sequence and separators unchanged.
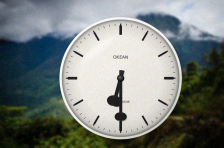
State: 6 h 30 min
